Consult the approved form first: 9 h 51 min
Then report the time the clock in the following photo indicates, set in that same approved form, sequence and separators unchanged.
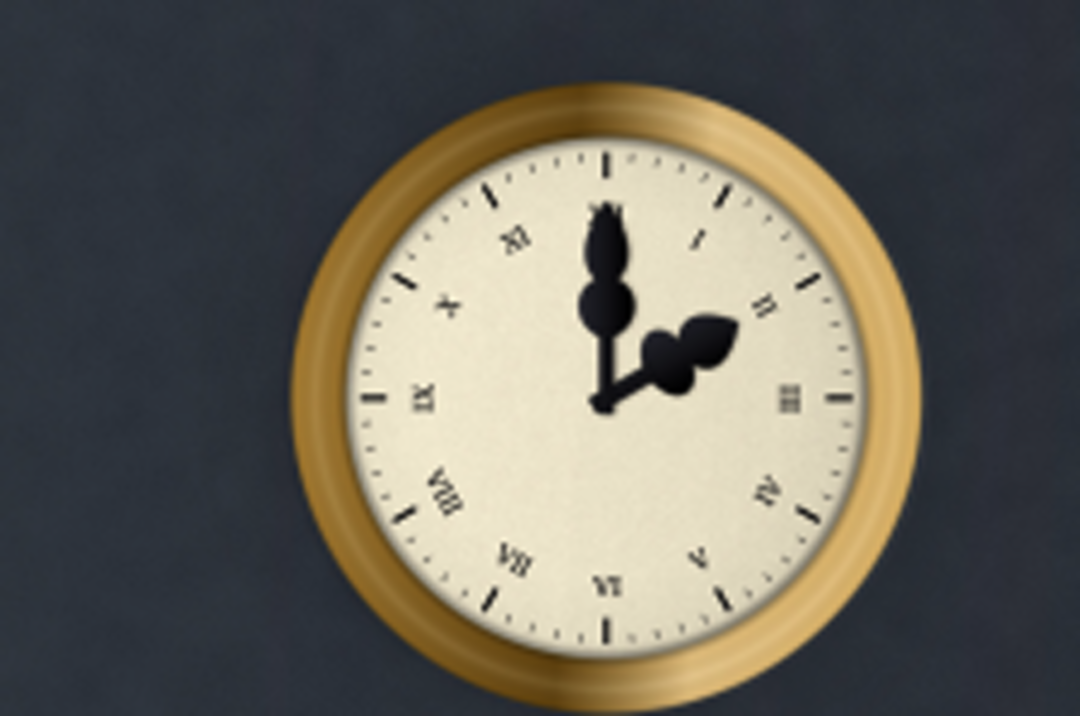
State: 2 h 00 min
